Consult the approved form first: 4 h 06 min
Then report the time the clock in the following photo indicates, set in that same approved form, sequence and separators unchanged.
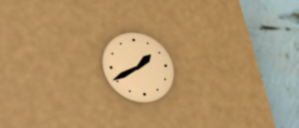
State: 1 h 41 min
